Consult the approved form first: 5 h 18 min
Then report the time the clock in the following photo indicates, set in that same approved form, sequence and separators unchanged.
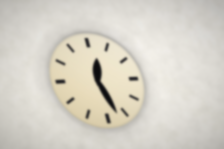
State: 12 h 27 min
